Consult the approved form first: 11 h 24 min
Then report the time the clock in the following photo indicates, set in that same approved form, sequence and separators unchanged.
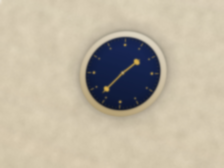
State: 1 h 37 min
